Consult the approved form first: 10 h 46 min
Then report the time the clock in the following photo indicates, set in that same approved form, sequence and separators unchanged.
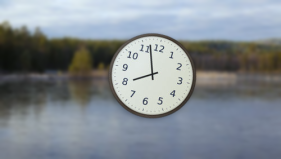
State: 7 h 57 min
